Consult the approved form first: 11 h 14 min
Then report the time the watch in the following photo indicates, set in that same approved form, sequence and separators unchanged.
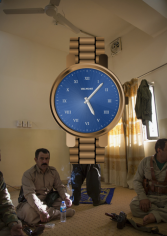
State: 5 h 07 min
